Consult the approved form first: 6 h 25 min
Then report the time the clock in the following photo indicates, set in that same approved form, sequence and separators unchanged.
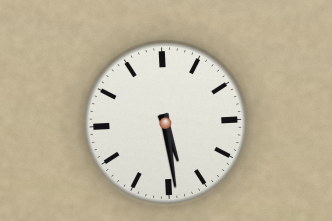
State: 5 h 29 min
